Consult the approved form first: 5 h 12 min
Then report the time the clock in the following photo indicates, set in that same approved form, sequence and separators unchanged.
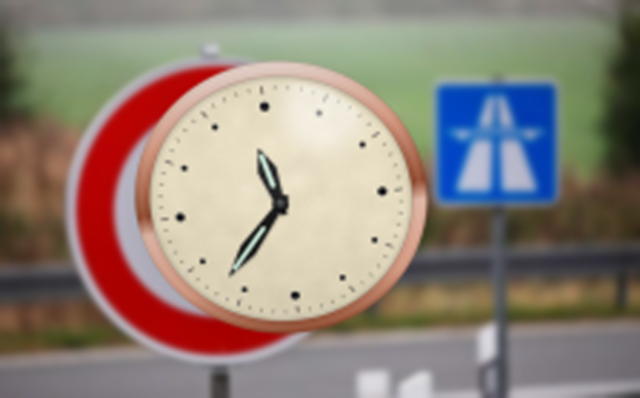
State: 11 h 37 min
